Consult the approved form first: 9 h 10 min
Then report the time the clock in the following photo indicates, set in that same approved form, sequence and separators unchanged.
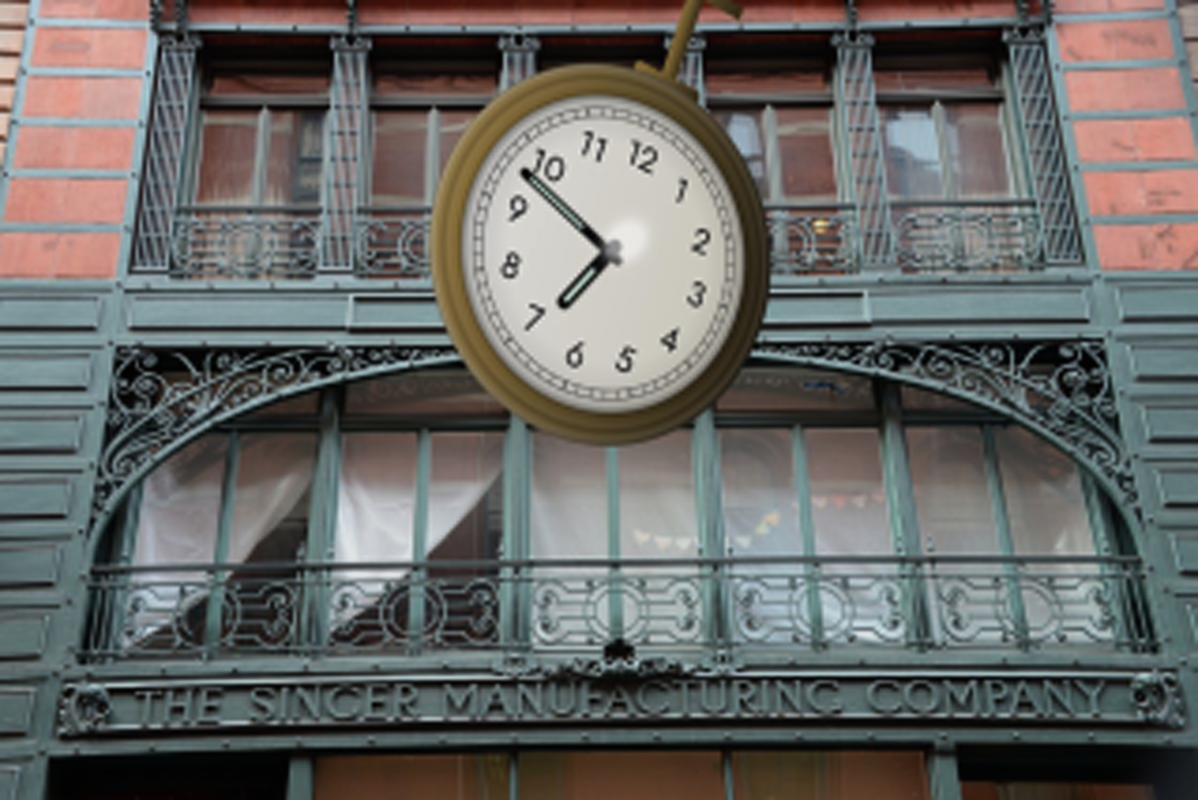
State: 6 h 48 min
